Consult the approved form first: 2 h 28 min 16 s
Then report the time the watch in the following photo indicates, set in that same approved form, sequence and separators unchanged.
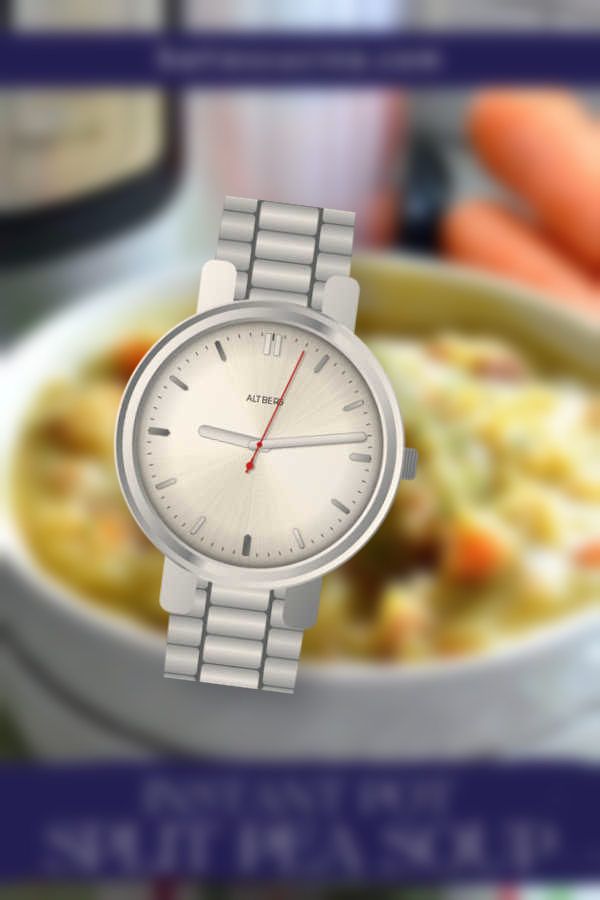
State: 9 h 13 min 03 s
